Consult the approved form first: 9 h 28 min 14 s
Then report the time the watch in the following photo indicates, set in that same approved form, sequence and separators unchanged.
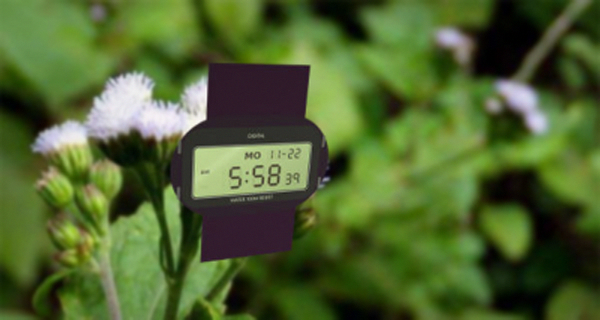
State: 5 h 58 min 39 s
